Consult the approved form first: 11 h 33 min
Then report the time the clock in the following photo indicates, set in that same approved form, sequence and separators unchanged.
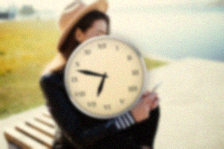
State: 6 h 48 min
